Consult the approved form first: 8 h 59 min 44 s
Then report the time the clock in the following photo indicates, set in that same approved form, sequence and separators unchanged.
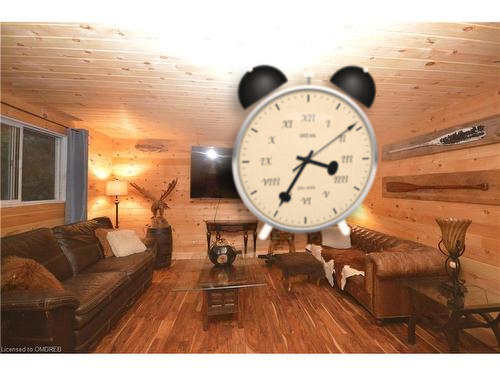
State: 3 h 35 min 09 s
